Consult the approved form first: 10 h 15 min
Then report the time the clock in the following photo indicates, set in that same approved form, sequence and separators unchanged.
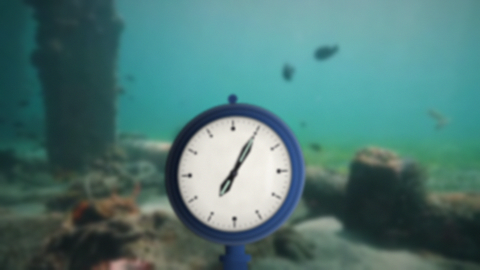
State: 7 h 05 min
